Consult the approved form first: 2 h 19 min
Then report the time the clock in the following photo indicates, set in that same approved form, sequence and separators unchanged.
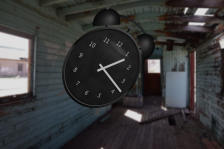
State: 1 h 18 min
